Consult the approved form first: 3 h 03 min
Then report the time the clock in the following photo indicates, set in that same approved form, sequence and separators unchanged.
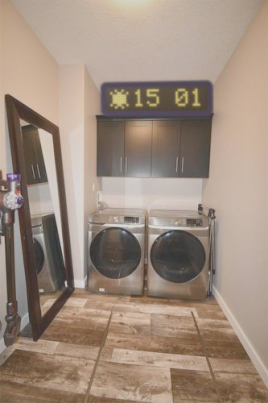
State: 15 h 01 min
